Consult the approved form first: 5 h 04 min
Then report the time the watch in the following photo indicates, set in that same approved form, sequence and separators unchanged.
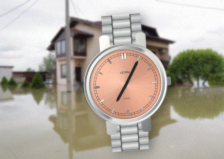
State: 7 h 05 min
